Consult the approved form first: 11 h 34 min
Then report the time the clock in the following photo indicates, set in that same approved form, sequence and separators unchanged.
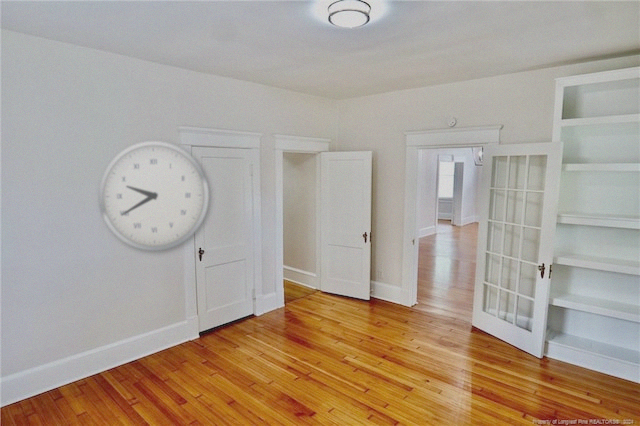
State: 9 h 40 min
